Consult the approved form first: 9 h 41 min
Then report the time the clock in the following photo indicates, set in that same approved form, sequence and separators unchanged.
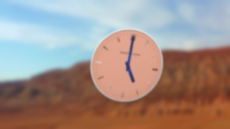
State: 5 h 00 min
